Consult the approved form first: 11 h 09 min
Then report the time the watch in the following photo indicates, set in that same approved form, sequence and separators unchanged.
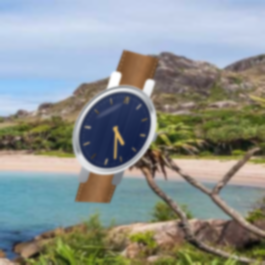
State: 4 h 27 min
